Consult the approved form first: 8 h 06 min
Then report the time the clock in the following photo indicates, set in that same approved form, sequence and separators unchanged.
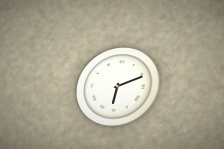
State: 6 h 11 min
